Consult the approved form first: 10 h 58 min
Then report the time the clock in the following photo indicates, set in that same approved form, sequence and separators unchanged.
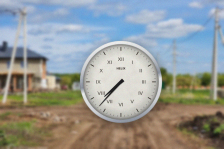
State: 7 h 37 min
